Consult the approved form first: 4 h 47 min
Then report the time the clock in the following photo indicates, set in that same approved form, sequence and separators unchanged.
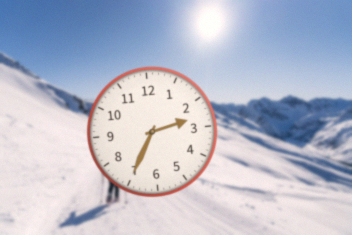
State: 2 h 35 min
